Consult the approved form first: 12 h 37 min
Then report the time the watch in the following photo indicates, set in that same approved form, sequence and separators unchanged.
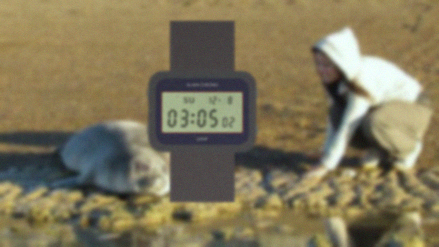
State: 3 h 05 min
